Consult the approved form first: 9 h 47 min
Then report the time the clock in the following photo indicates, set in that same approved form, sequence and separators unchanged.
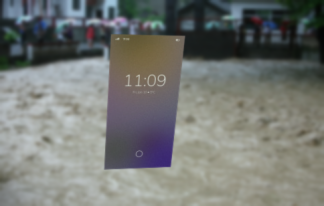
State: 11 h 09 min
